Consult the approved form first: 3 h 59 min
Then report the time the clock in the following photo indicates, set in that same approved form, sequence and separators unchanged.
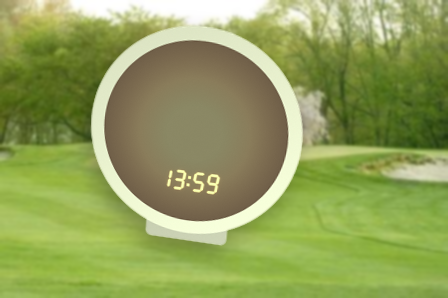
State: 13 h 59 min
